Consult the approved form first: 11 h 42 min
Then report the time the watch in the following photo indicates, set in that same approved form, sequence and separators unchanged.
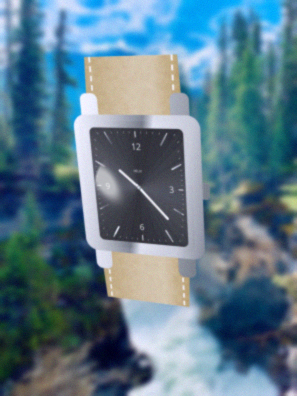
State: 10 h 23 min
